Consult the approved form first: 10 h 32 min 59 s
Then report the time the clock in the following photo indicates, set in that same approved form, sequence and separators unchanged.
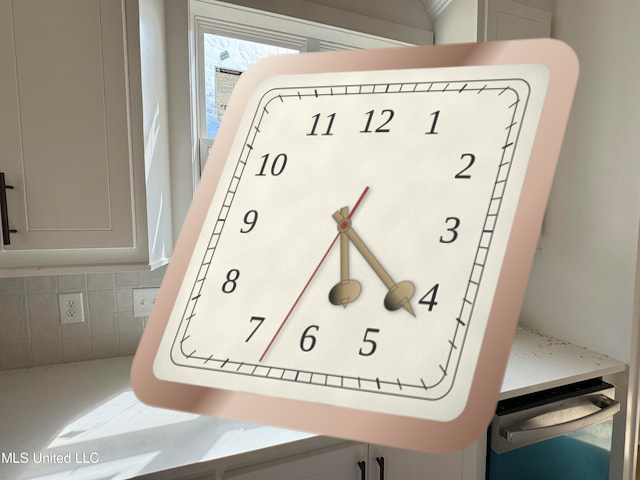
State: 5 h 21 min 33 s
